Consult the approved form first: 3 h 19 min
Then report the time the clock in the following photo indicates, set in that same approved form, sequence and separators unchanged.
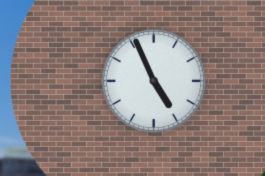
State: 4 h 56 min
